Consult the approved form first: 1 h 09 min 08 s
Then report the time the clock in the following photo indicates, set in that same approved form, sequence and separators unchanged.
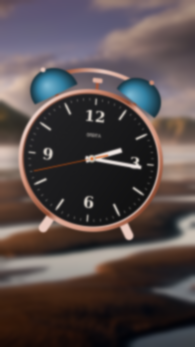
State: 2 h 15 min 42 s
